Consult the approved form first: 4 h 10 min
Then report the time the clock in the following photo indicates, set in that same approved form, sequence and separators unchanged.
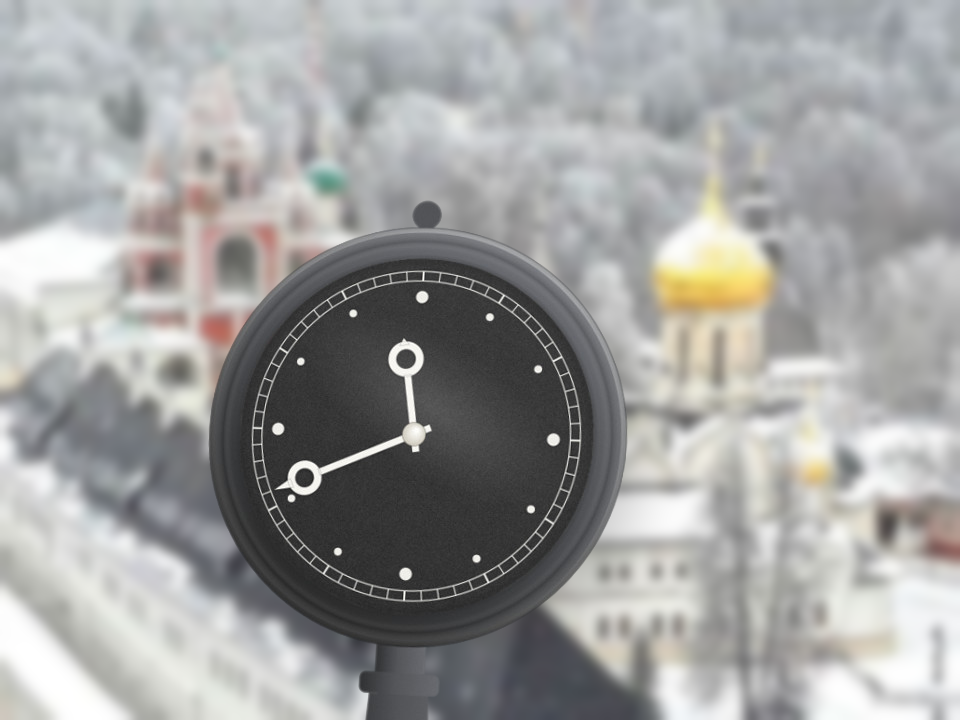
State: 11 h 41 min
